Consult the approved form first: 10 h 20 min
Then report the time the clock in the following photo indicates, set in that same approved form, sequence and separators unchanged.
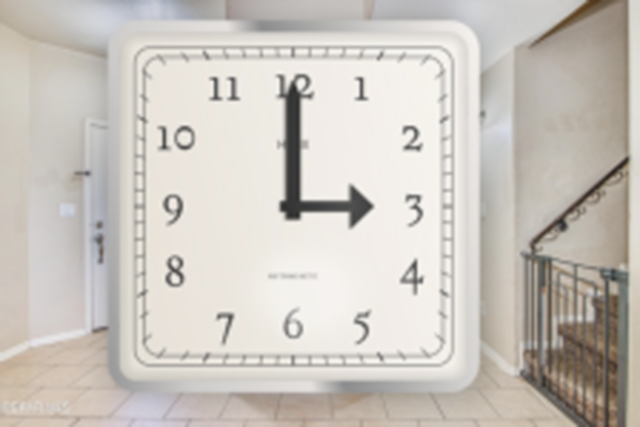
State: 3 h 00 min
